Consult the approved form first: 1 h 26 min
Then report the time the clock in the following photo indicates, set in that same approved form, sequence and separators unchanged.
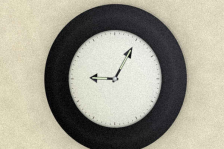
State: 9 h 05 min
